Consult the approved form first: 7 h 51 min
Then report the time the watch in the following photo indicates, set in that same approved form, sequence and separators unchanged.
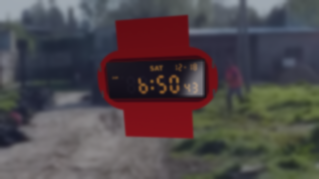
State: 6 h 50 min
